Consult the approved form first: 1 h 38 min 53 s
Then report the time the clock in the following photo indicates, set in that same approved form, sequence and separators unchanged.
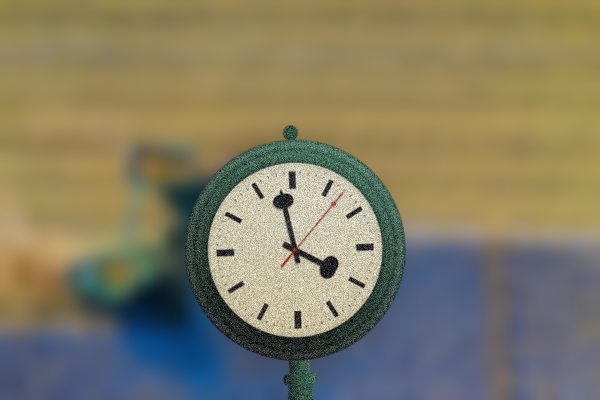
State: 3 h 58 min 07 s
